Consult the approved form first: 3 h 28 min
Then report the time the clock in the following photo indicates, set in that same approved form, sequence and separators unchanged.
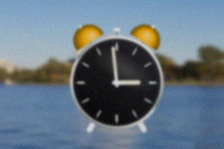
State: 2 h 59 min
